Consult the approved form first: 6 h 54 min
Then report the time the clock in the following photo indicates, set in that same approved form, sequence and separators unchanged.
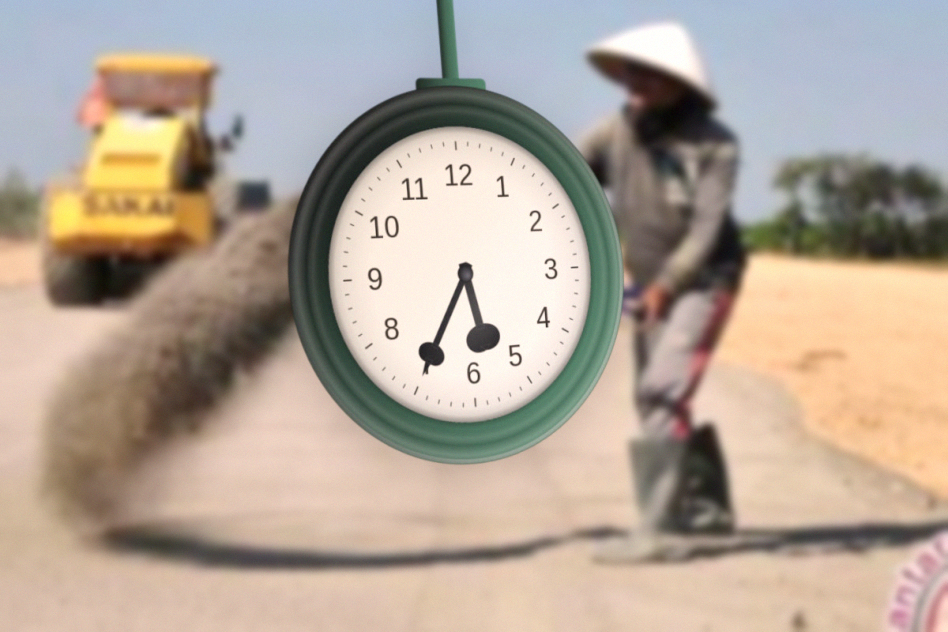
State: 5 h 35 min
